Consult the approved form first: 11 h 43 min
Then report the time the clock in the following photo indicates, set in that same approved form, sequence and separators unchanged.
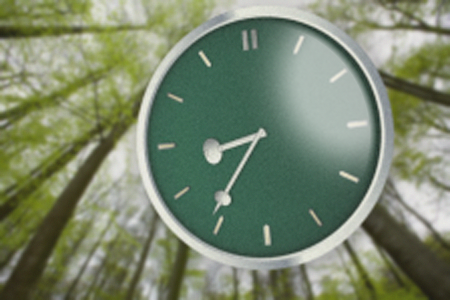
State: 8 h 36 min
